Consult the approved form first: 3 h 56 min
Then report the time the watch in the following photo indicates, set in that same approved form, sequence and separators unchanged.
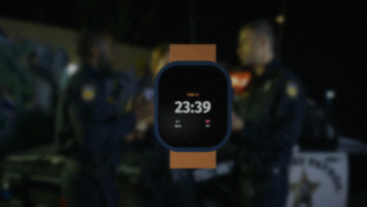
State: 23 h 39 min
